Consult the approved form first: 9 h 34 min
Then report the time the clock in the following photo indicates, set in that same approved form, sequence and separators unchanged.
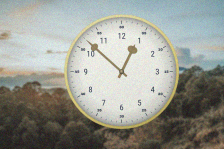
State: 12 h 52 min
